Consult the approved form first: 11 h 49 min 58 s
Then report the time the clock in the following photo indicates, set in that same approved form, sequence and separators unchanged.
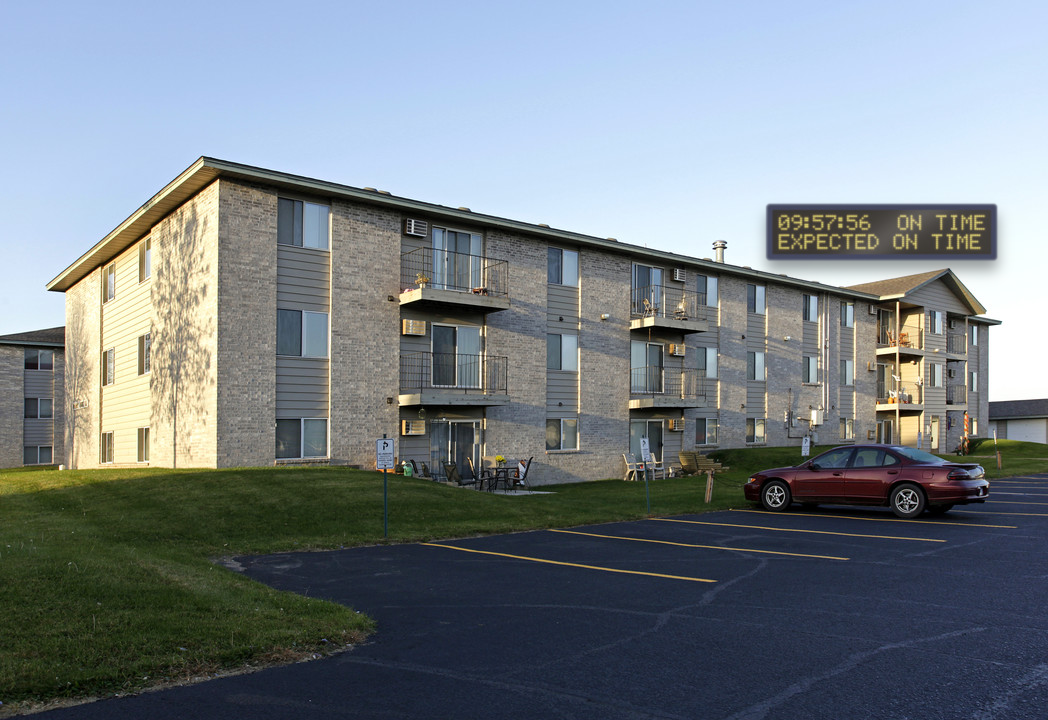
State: 9 h 57 min 56 s
